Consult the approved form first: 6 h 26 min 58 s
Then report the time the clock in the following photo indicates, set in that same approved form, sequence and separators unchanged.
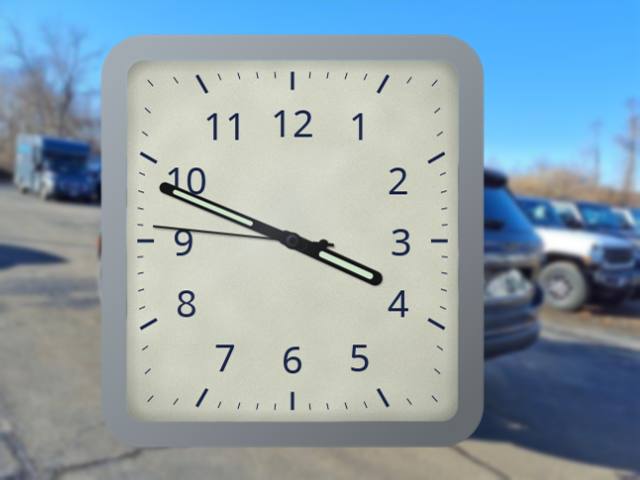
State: 3 h 48 min 46 s
